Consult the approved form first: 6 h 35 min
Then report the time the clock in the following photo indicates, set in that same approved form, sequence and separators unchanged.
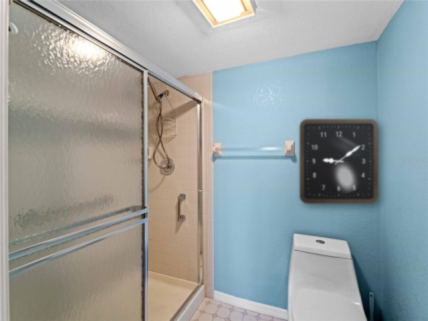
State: 9 h 09 min
